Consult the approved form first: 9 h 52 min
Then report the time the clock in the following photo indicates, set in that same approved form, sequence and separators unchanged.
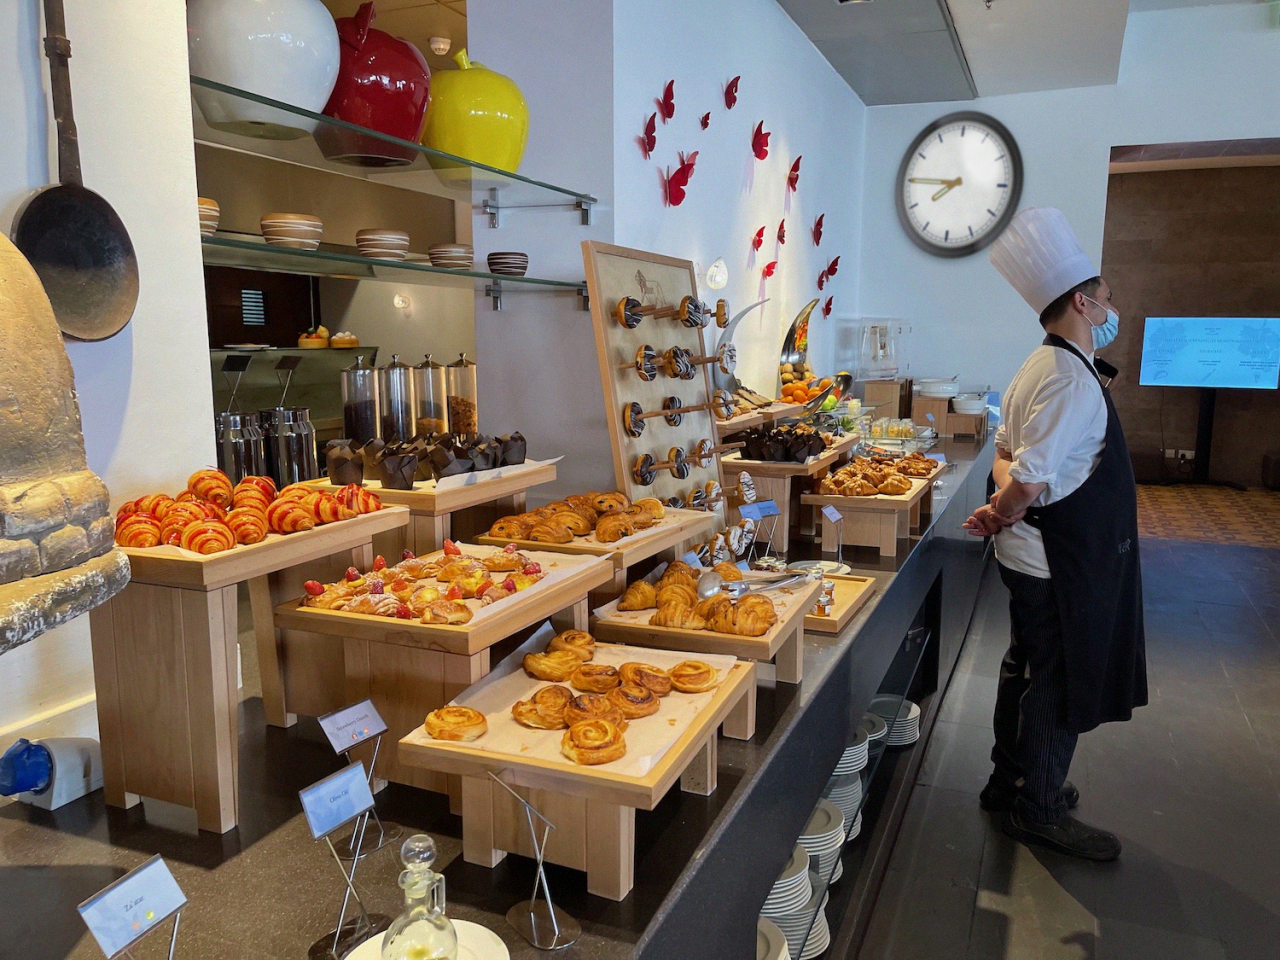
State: 7 h 45 min
